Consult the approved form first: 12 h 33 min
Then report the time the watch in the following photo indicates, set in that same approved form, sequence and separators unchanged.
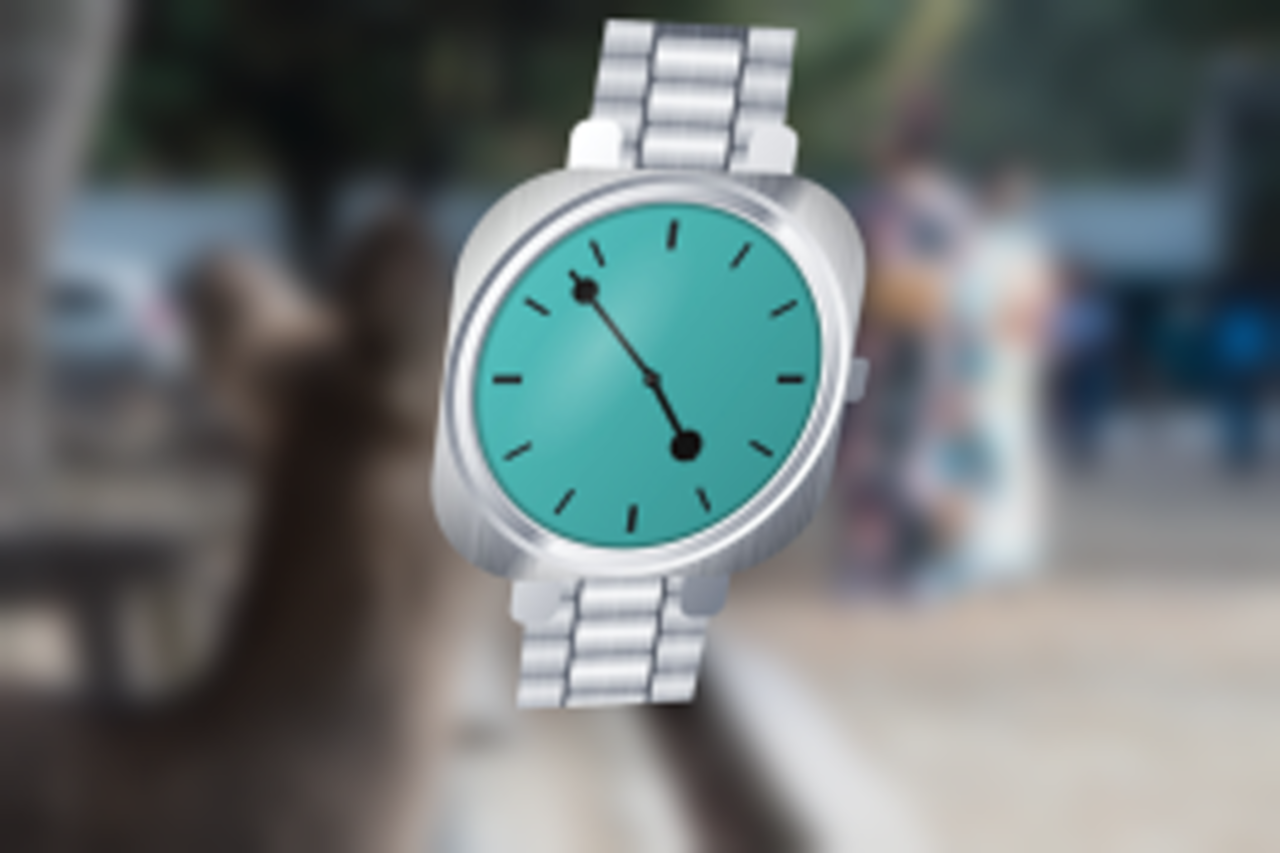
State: 4 h 53 min
